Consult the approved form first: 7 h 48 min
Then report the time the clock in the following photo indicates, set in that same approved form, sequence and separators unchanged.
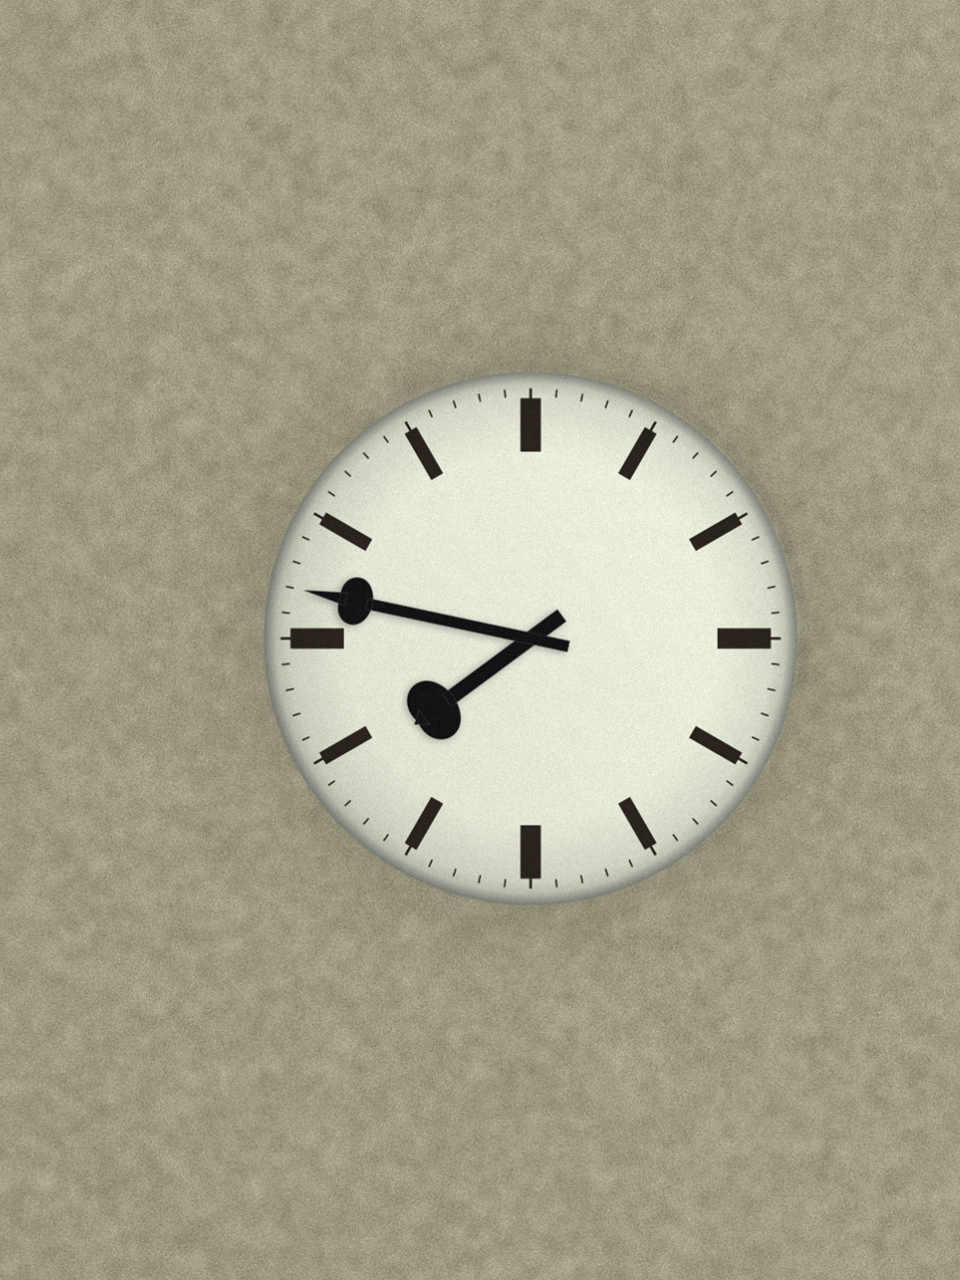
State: 7 h 47 min
